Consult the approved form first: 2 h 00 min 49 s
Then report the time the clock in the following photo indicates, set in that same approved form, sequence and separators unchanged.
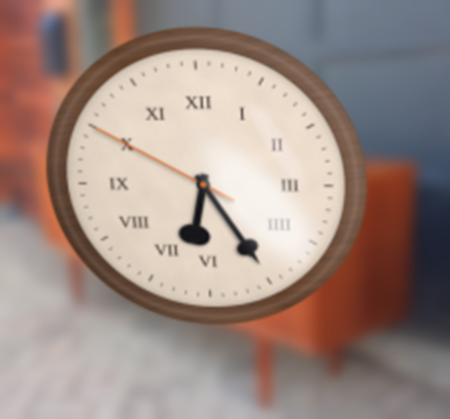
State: 6 h 24 min 50 s
